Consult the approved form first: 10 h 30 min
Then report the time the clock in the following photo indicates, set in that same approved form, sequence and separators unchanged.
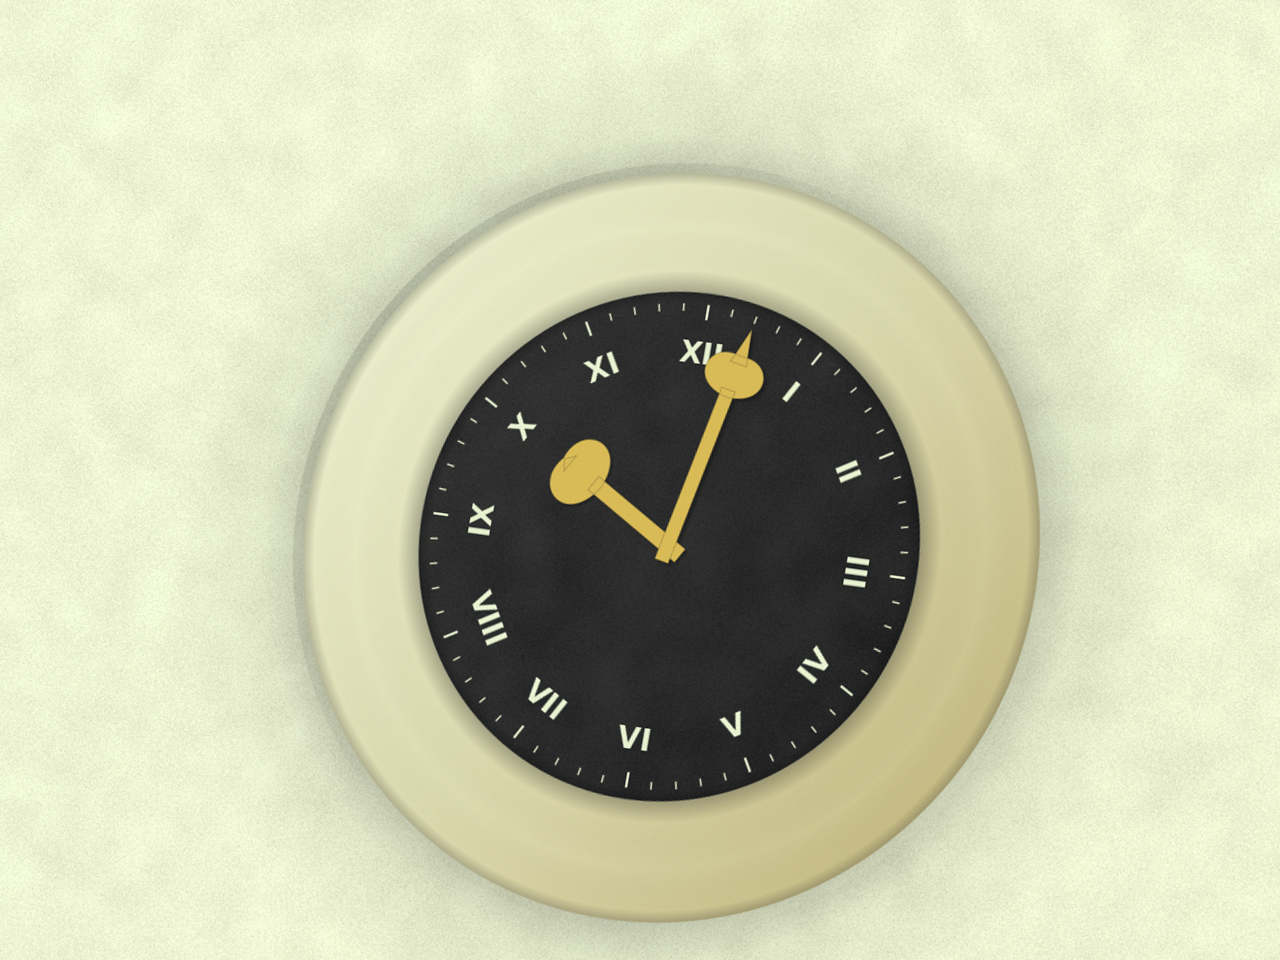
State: 10 h 02 min
